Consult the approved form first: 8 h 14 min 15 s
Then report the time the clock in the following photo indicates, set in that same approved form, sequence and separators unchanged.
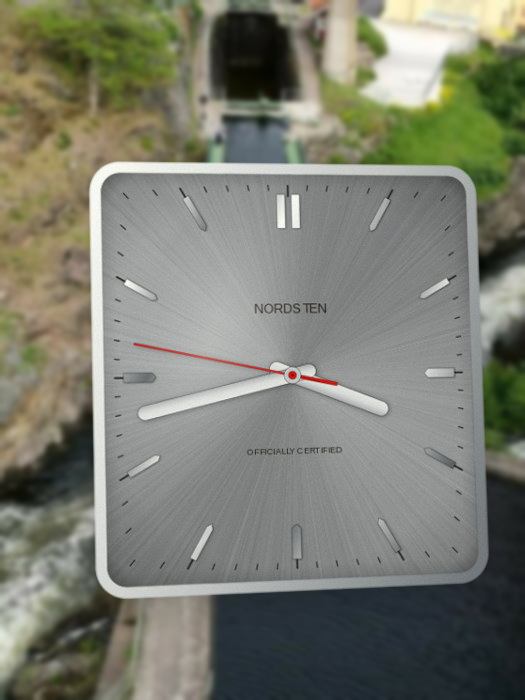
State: 3 h 42 min 47 s
